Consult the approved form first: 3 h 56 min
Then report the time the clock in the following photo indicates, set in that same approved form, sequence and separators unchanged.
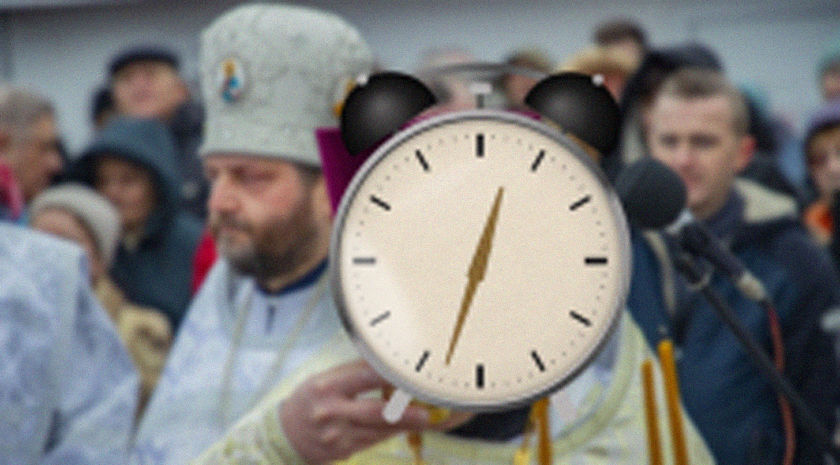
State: 12 h 33 min
